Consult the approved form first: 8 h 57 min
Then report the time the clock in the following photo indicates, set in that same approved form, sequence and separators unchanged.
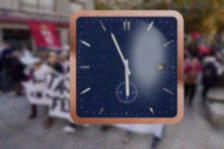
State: 5 h 56 min
